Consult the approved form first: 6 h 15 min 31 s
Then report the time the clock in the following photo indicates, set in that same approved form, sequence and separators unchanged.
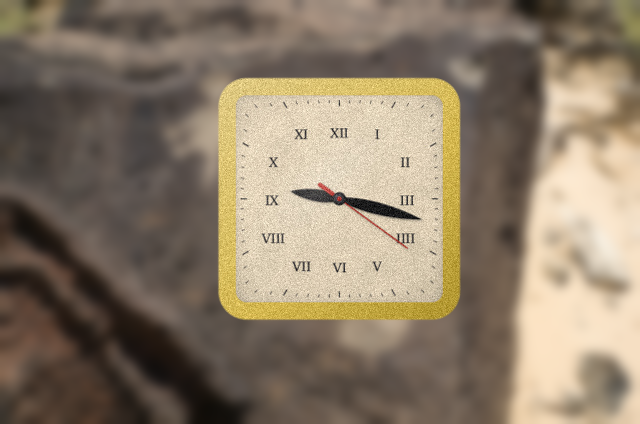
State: 9 h 17 min 21 s
